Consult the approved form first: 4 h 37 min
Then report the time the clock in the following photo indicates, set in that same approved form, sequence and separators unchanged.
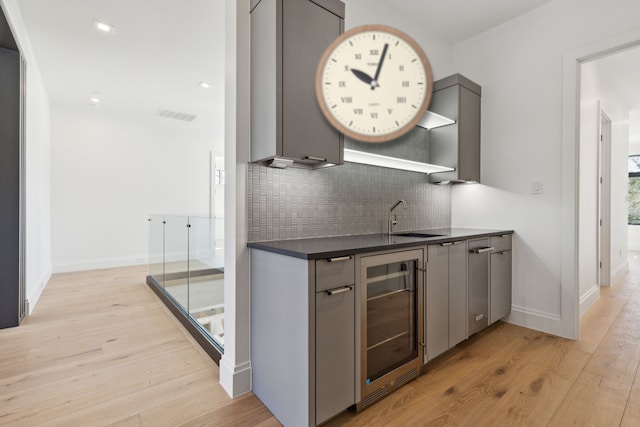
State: 10 h 03 min
